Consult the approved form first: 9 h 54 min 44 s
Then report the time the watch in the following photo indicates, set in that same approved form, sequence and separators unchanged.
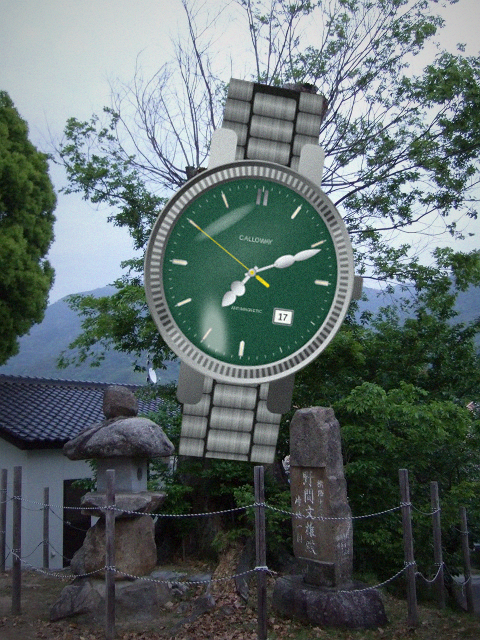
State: 7 h 10 min 50 s
